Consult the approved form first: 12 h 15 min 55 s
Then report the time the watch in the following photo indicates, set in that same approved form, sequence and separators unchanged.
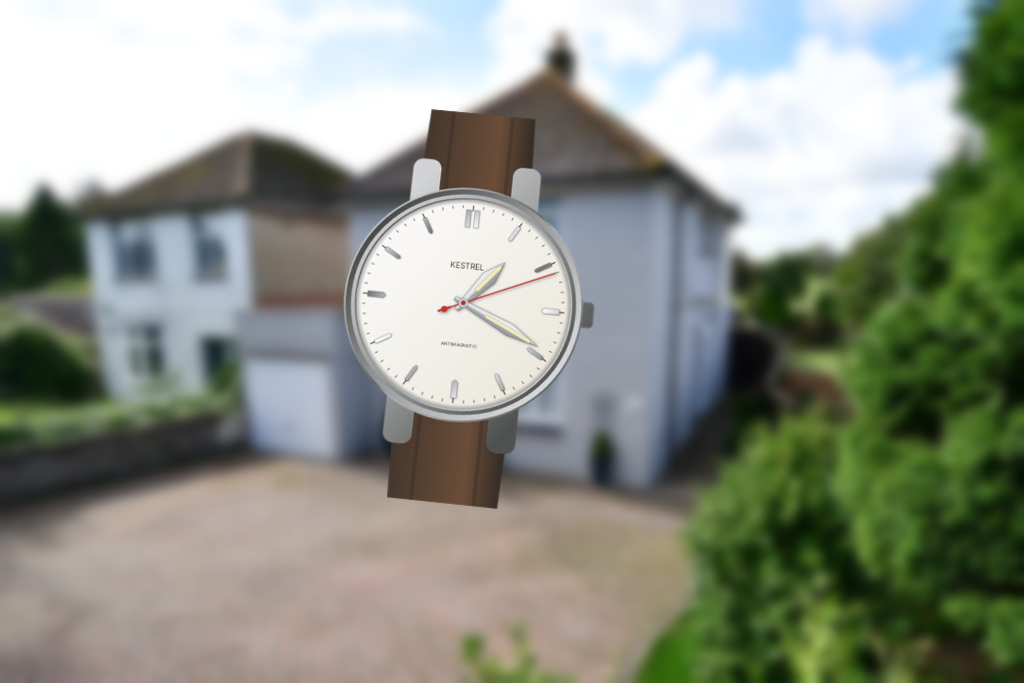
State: 1 h 19 min 11 s
